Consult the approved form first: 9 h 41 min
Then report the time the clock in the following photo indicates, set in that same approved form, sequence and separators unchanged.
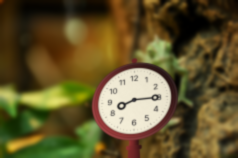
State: 8 h 15 min
